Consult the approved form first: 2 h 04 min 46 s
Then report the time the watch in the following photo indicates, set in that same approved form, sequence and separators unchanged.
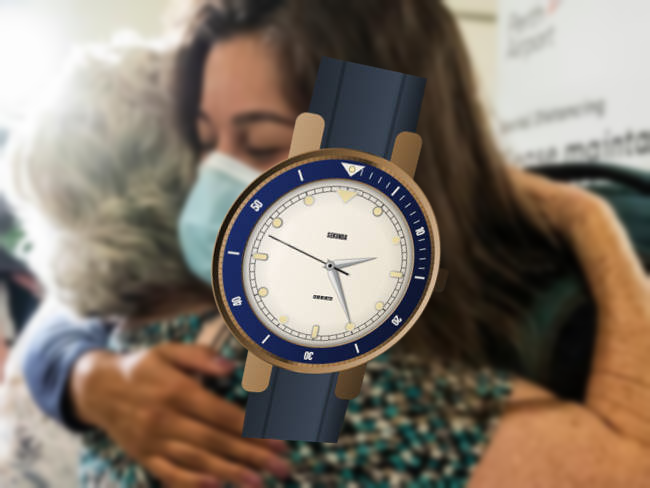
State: 2 h 24 min 48 s
